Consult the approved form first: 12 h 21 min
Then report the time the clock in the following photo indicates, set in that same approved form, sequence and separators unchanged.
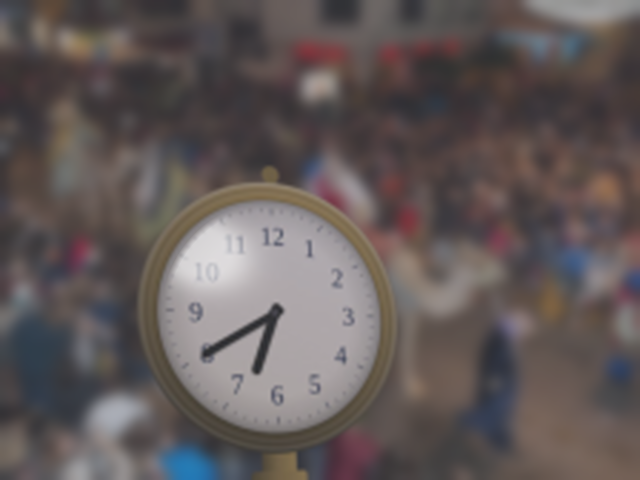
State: 6 h 40 min
